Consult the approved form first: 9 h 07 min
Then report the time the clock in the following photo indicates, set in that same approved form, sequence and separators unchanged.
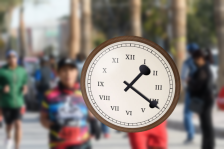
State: 1 h 21 min
